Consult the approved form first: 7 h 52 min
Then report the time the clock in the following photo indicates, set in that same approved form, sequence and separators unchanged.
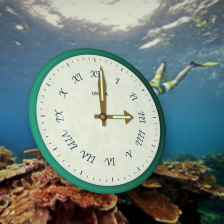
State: 3 h 01 min
